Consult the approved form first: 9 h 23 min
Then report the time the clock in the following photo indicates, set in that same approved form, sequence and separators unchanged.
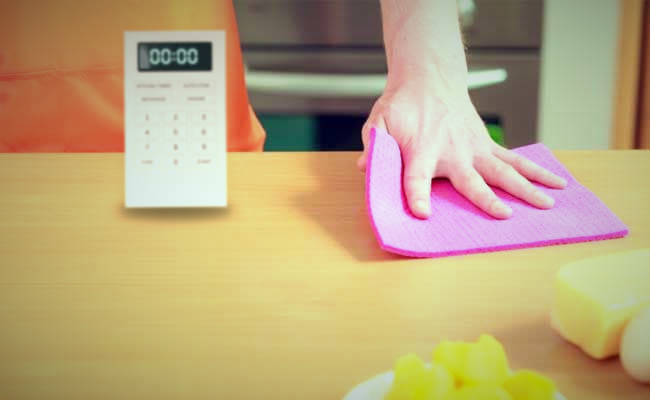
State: 0 h 00 min
